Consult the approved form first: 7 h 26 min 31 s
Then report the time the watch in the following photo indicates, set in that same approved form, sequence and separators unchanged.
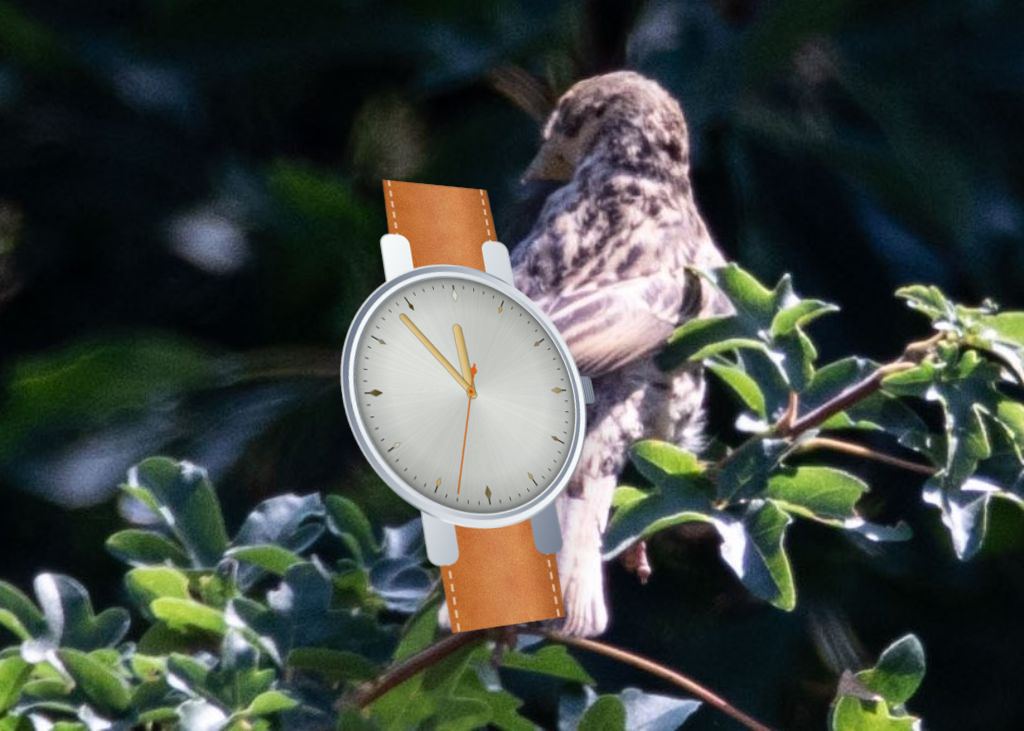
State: 11 h 53 min 33 s
